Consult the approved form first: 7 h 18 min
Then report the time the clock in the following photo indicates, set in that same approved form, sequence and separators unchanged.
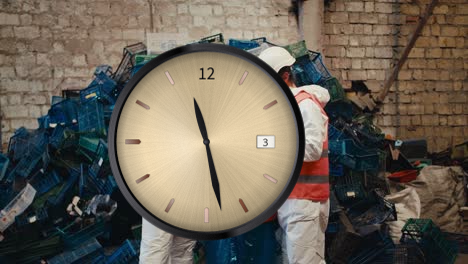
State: 11 h 28 min
